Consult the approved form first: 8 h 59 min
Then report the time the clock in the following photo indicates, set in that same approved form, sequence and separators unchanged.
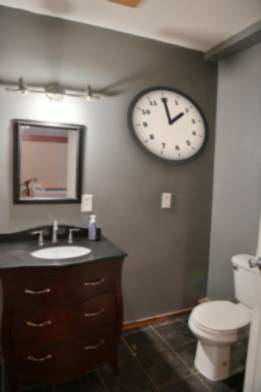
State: 2 h 00 min
